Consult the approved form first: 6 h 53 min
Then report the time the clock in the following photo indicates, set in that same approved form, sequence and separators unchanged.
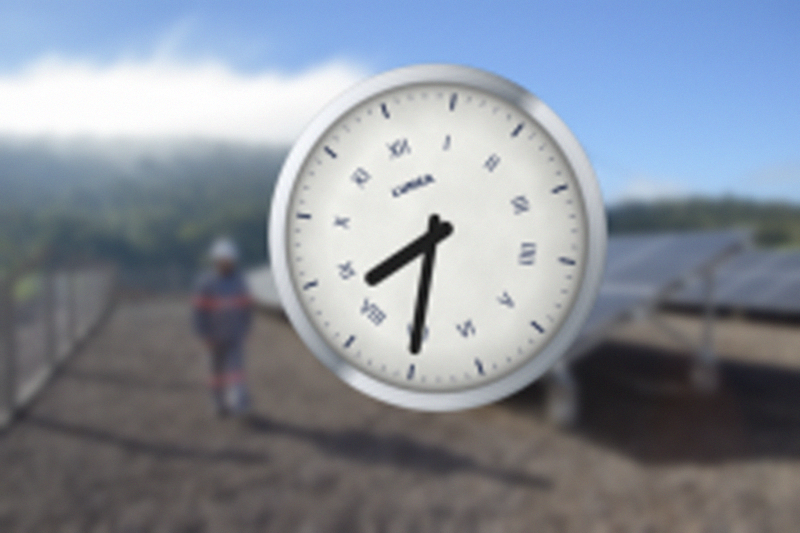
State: 8 h 35 min
